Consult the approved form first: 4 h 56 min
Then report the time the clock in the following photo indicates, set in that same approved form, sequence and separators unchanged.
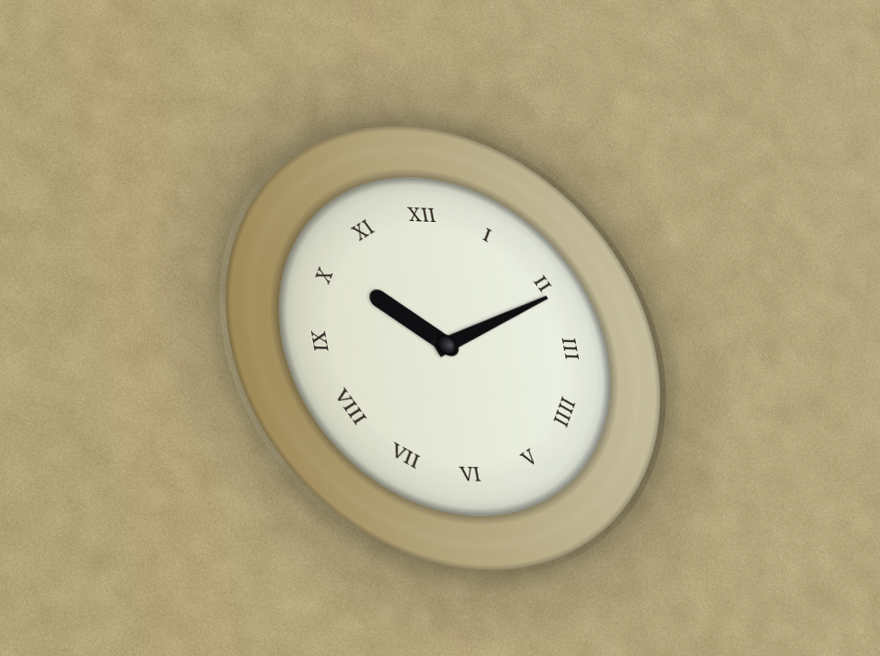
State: 10 h 11 min
